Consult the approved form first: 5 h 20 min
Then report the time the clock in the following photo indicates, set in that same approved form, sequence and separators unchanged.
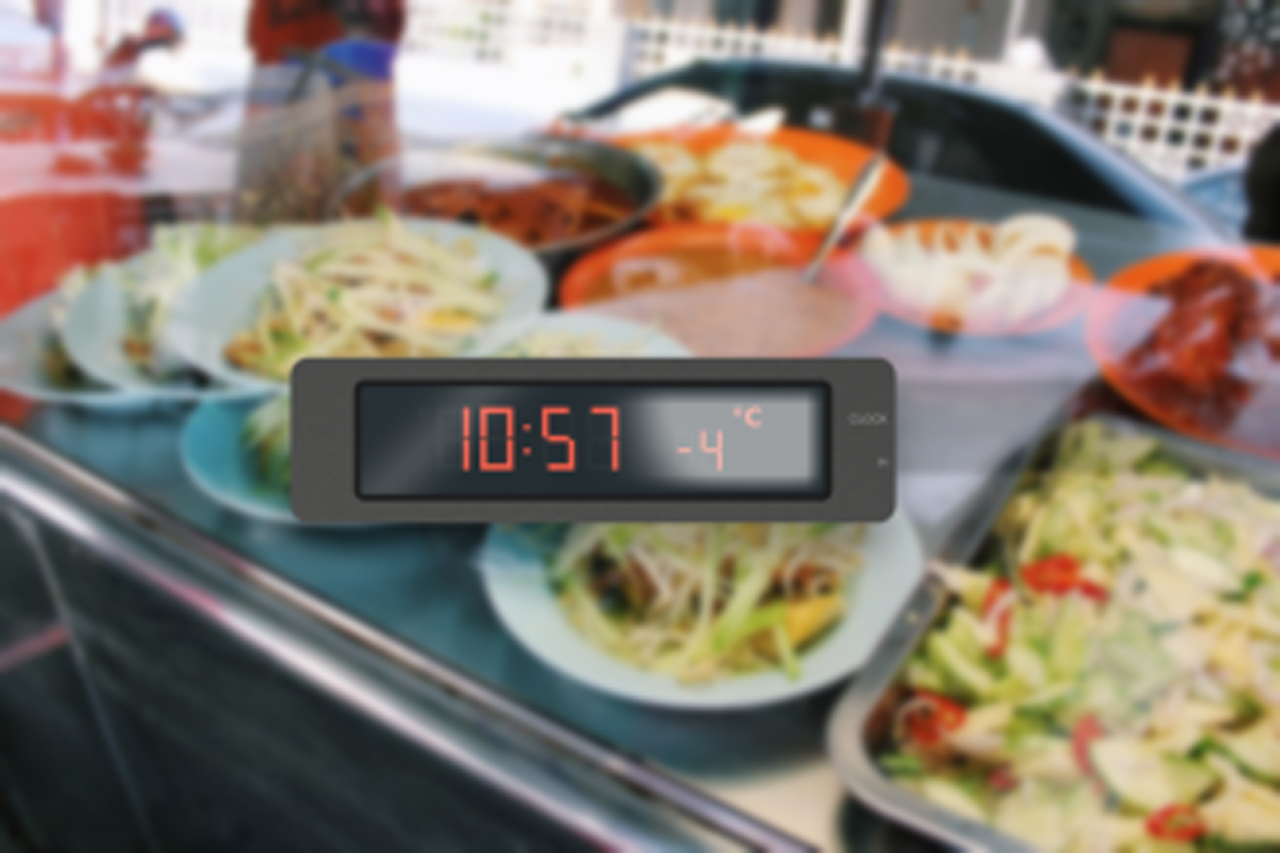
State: 10 h 57 min
